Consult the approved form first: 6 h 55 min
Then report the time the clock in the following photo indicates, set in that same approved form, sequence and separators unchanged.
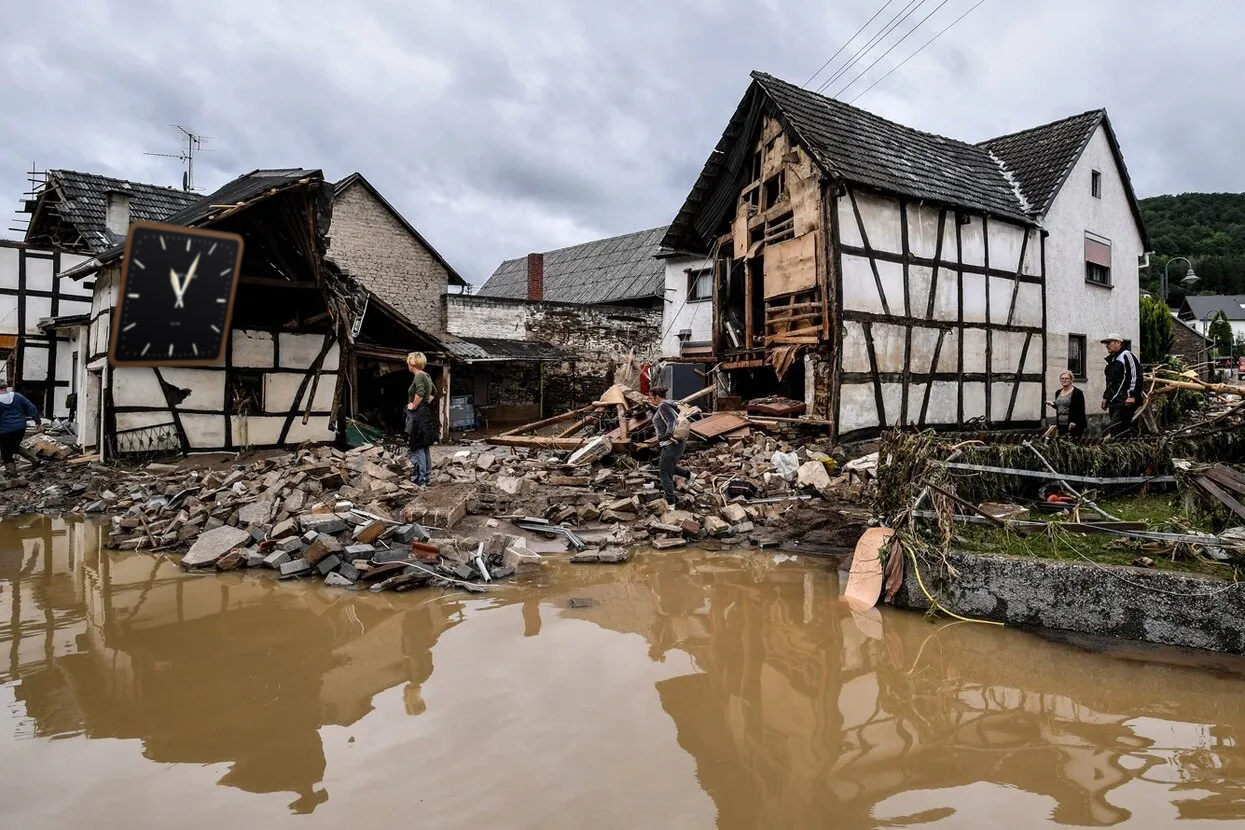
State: 11 h 03 min
